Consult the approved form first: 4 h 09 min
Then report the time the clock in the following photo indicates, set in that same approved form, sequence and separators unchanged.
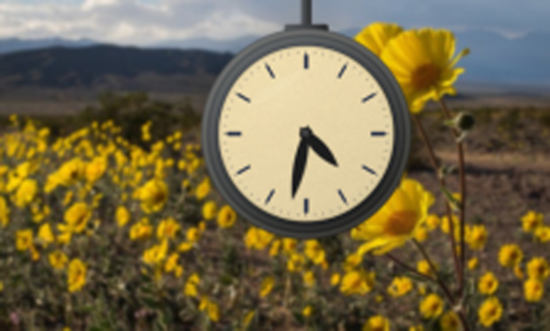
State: 4 h 32 min
